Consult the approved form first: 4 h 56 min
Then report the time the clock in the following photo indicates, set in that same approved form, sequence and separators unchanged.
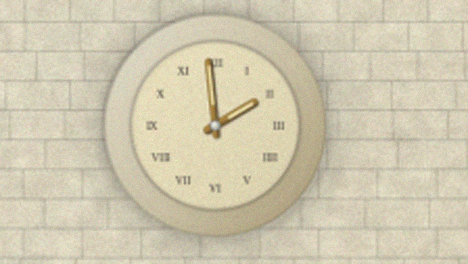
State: 1 h 59 min
